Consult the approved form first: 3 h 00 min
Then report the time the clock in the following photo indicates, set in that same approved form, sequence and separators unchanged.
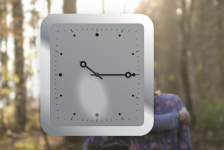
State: 10 h 15 min
